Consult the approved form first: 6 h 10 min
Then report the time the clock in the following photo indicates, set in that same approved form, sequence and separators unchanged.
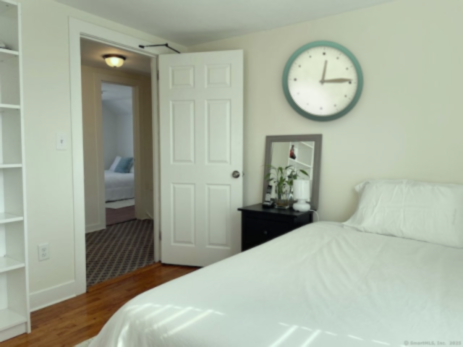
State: 12 h 14 min
